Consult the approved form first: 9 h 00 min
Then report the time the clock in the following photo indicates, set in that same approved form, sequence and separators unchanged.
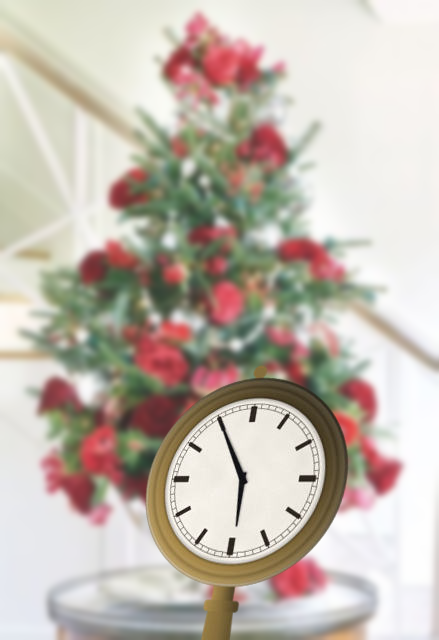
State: 5 h 55 min
